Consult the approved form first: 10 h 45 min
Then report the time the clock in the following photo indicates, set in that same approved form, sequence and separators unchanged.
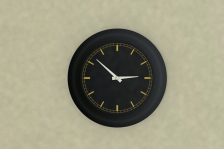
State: 2 h 52 min
